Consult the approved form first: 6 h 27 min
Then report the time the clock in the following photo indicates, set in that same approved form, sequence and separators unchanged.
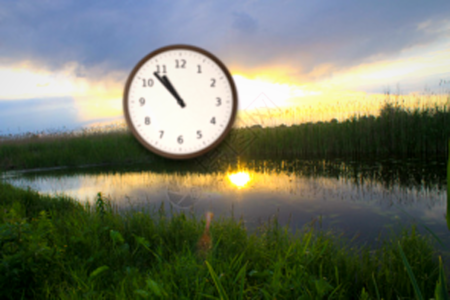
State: 10 h 53 min
